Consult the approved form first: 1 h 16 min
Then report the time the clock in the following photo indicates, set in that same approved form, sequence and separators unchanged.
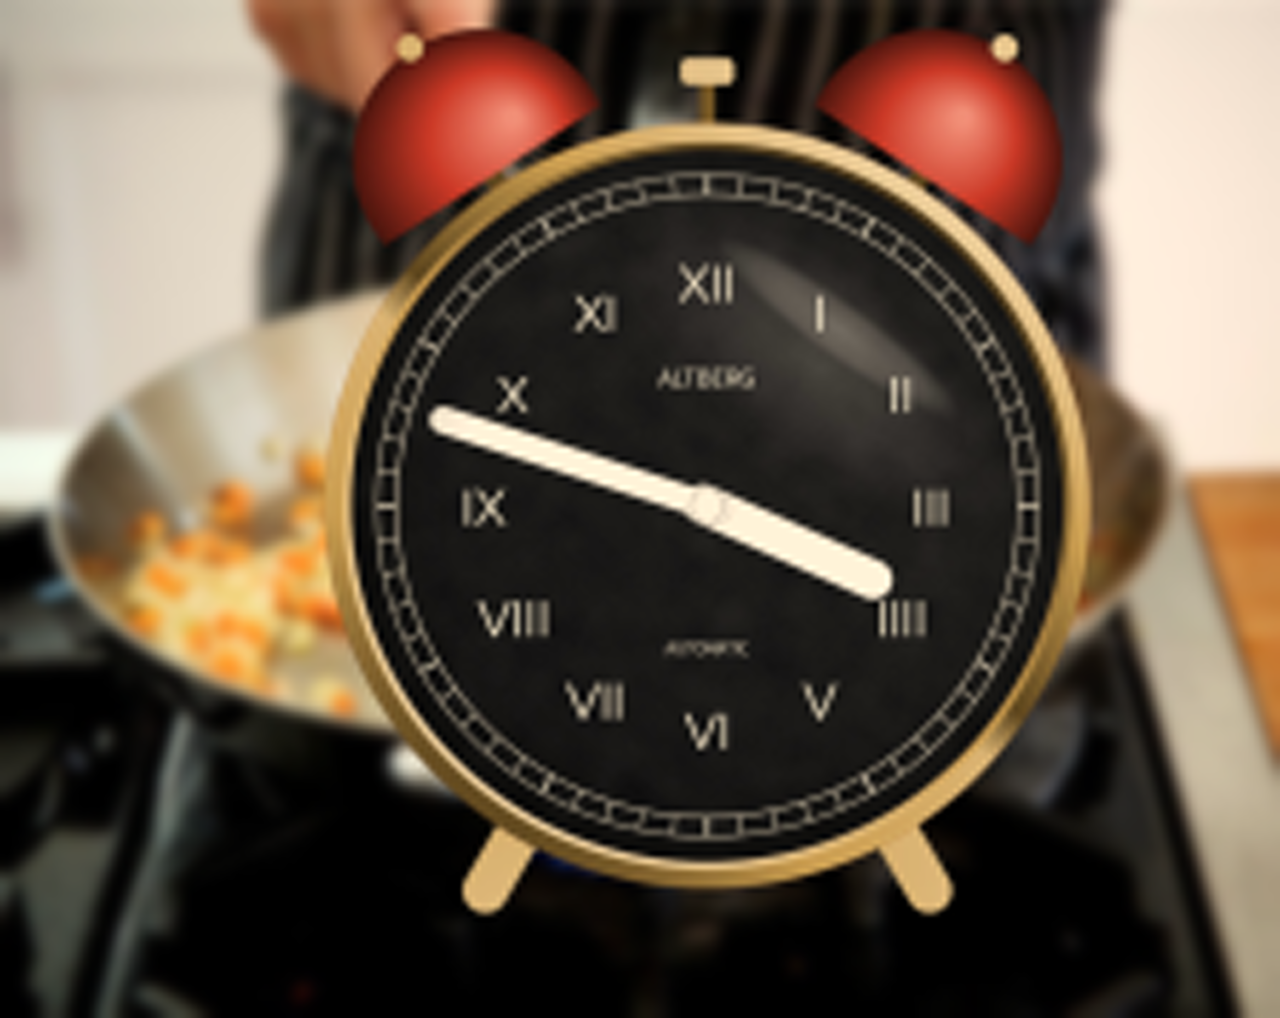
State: 3 h 48 min
